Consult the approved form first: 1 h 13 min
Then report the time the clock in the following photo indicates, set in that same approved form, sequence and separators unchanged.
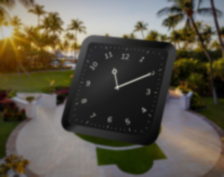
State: 11 h 10 min
